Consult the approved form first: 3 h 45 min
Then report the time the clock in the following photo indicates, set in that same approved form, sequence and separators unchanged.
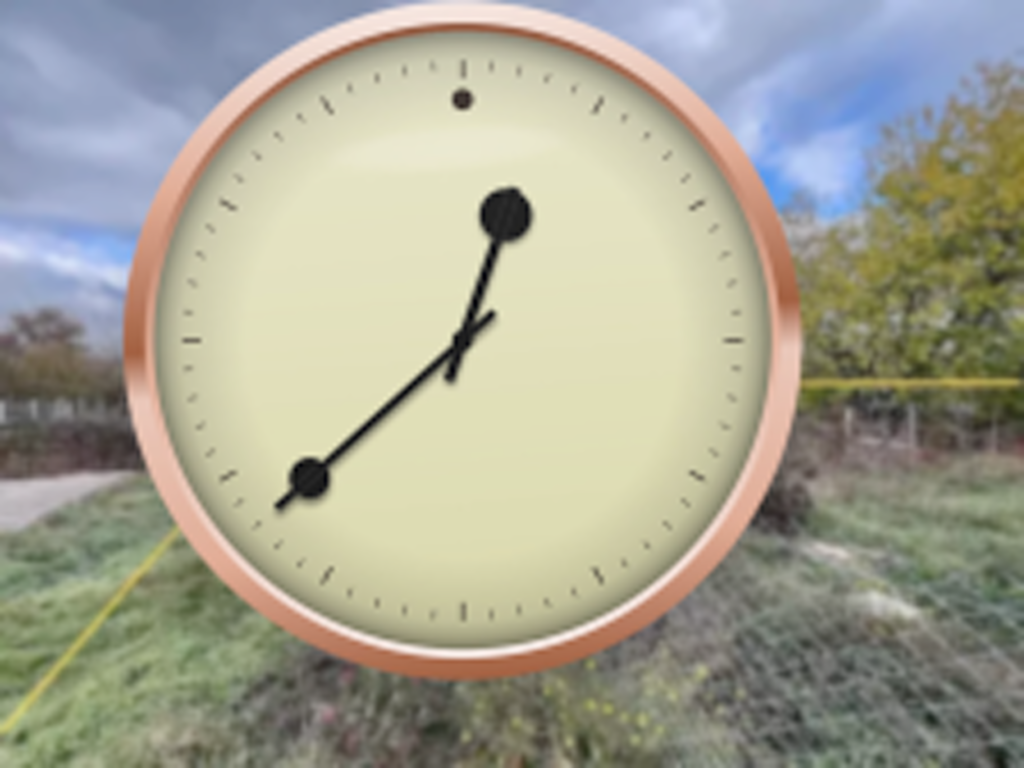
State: 12 h 38 min
